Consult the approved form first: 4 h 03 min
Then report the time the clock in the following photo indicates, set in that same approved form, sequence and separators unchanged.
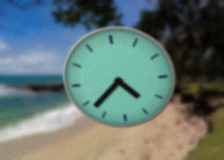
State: 4 h 38 min
